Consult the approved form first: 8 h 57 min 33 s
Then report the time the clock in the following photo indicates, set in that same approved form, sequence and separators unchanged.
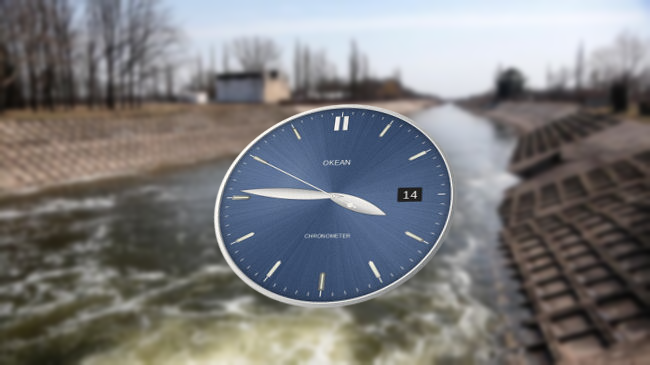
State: 3 h 45 min 50 s
